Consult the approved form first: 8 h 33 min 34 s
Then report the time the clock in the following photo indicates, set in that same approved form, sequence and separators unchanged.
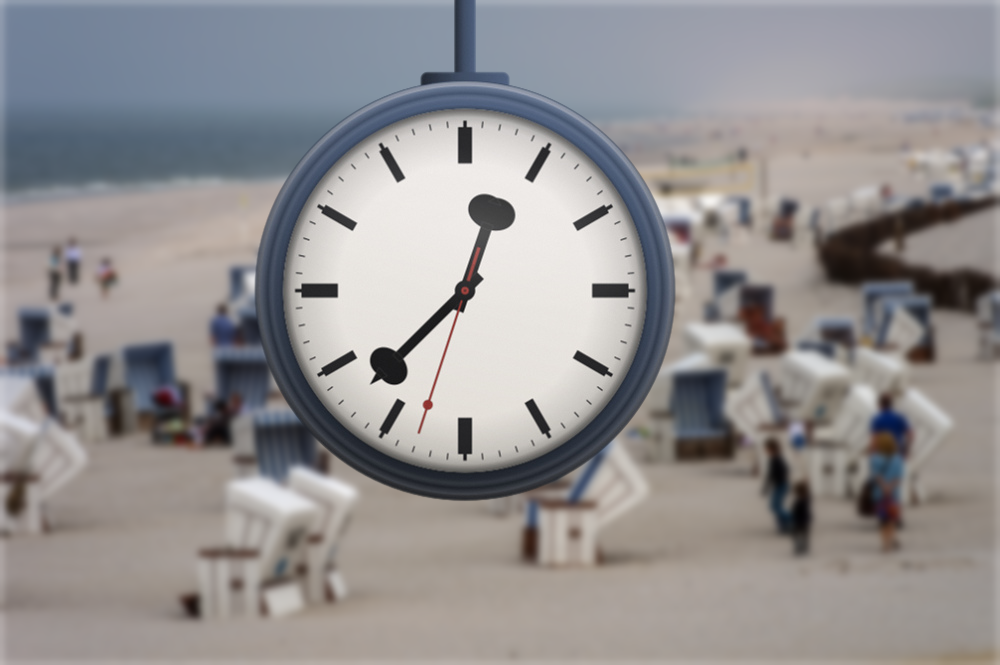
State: 12 h 37 min 33 s
